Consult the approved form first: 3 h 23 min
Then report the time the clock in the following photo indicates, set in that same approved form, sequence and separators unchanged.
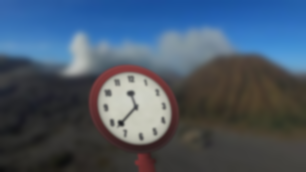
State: 11 h 38 min
